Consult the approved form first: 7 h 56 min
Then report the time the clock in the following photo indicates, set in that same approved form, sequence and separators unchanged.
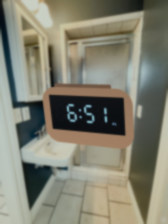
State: 6 h 51 min
